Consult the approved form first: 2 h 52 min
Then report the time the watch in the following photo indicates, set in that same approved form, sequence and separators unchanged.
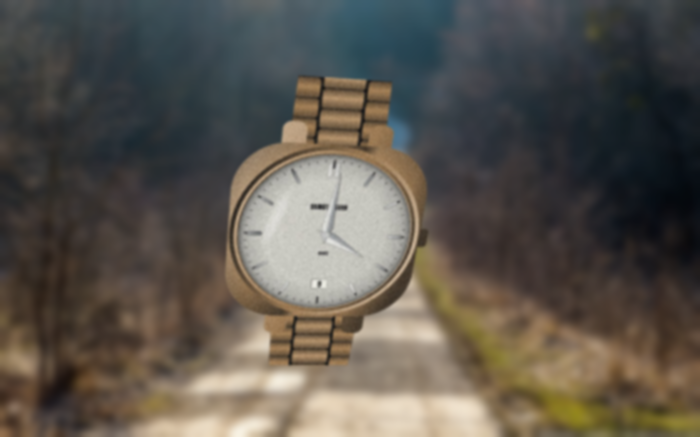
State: 4 h 01 min
